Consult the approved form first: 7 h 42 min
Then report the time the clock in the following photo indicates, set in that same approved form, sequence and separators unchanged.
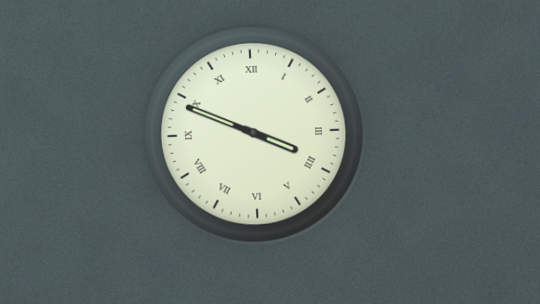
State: 3 h 49 min
